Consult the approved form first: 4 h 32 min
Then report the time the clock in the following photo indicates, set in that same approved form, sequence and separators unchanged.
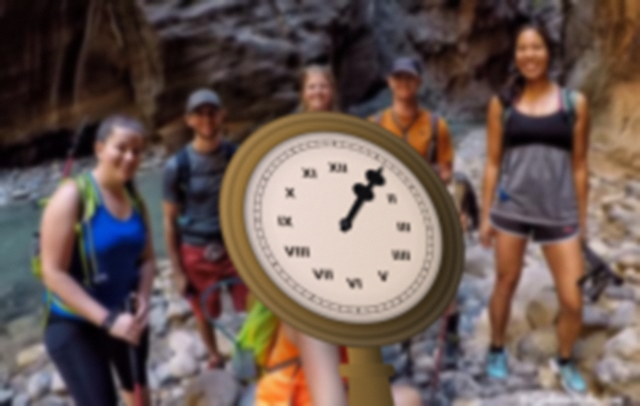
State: 1 h 06 min
